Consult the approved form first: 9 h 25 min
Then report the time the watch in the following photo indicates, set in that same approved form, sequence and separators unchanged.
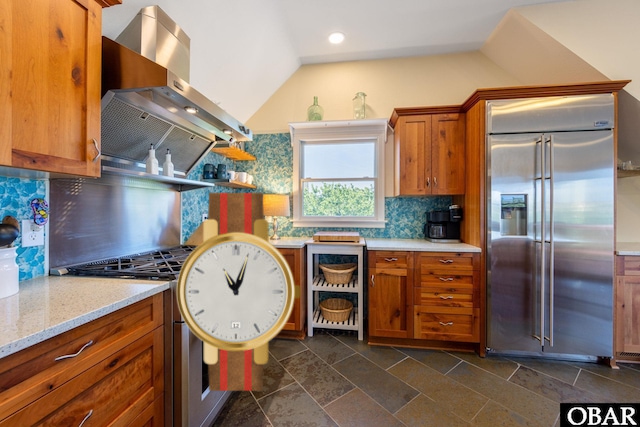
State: 11 h 03 min
